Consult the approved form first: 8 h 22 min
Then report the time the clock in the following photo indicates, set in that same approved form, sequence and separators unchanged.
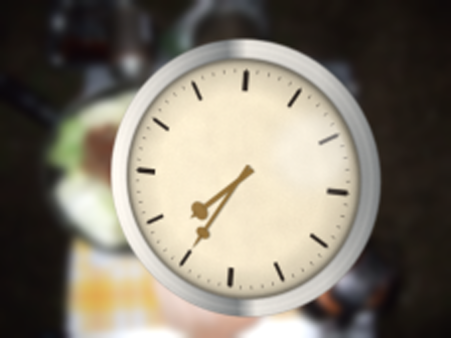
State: 7 h 35 min
